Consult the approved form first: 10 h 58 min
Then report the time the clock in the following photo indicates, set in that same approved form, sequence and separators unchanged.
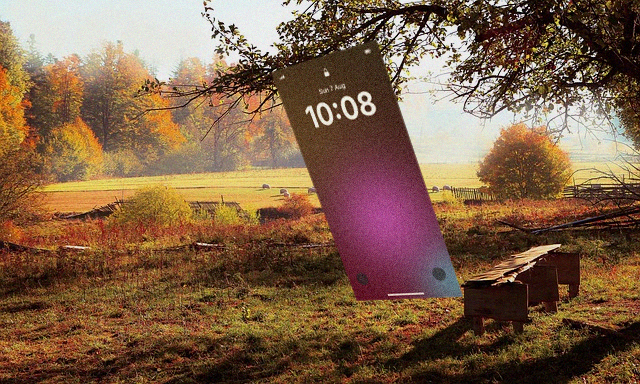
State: 10 h 08 min
